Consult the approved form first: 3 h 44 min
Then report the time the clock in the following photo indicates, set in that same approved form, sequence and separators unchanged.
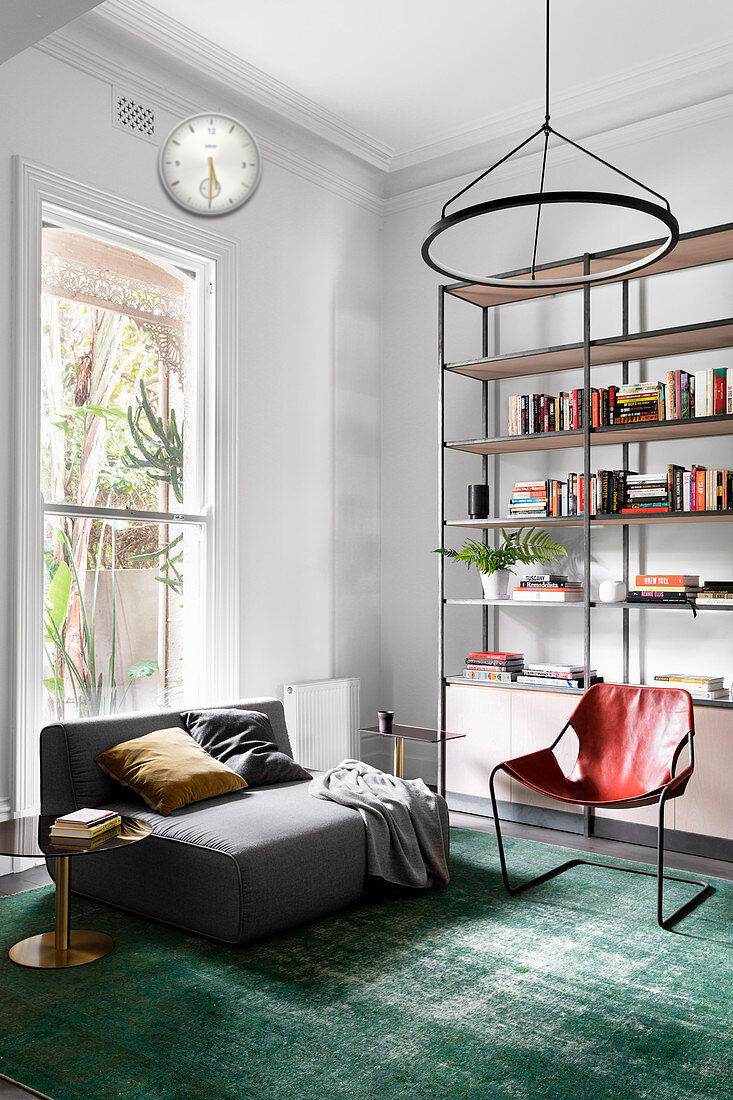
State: 5 h 30 min
